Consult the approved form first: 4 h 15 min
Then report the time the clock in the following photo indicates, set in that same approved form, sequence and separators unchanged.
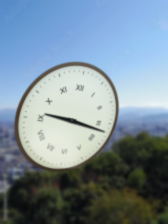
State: 9 h 17 min
